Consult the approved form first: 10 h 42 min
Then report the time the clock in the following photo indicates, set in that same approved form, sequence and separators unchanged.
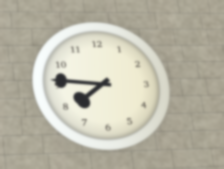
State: 7 h 46 min
